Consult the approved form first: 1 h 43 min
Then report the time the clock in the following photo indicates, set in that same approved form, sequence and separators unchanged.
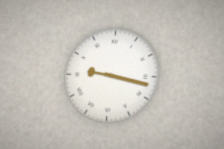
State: 9 h 17 min
